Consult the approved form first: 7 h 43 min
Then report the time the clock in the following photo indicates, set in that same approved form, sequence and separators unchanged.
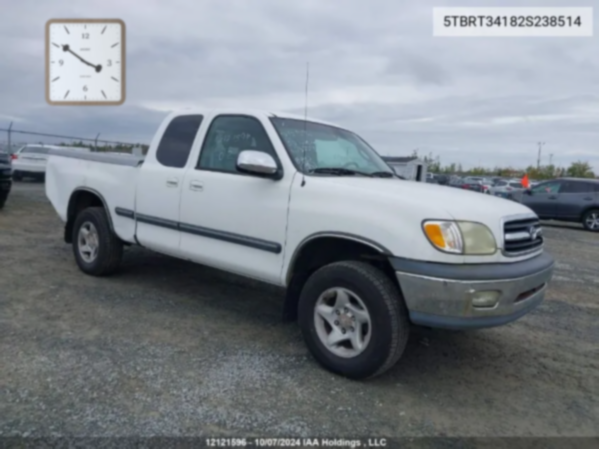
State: 3 h 51 min
